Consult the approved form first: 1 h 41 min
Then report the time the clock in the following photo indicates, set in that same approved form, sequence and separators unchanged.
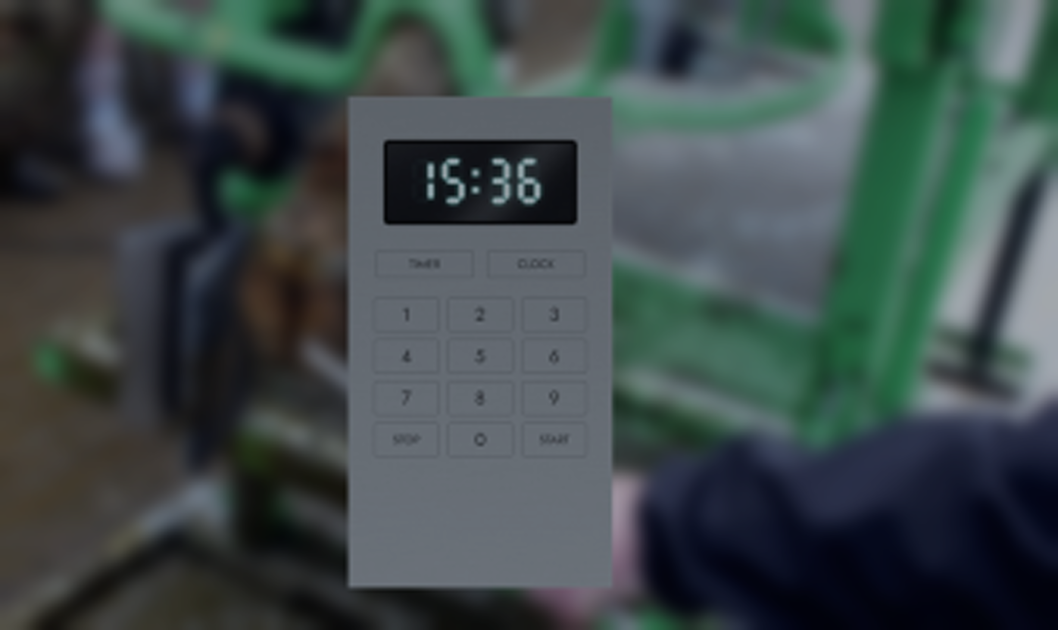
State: 15 h 36 min
